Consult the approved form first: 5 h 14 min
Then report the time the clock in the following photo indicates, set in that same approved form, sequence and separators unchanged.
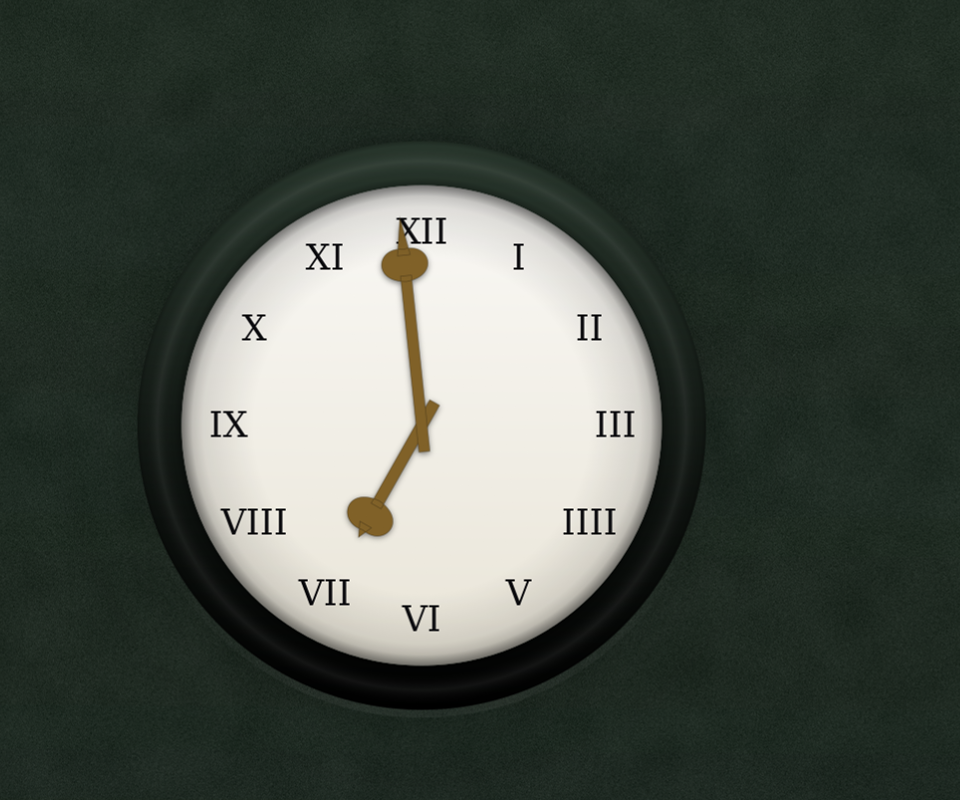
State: 6 h 59 min
